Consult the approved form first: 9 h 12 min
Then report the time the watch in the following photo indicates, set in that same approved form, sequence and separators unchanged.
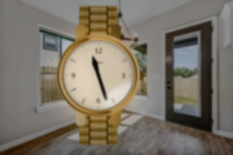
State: 11 h 27 min
